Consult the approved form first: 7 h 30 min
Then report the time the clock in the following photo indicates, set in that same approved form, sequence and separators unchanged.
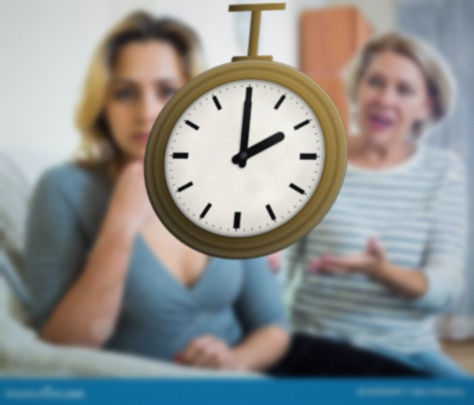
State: 2 h 00 min
